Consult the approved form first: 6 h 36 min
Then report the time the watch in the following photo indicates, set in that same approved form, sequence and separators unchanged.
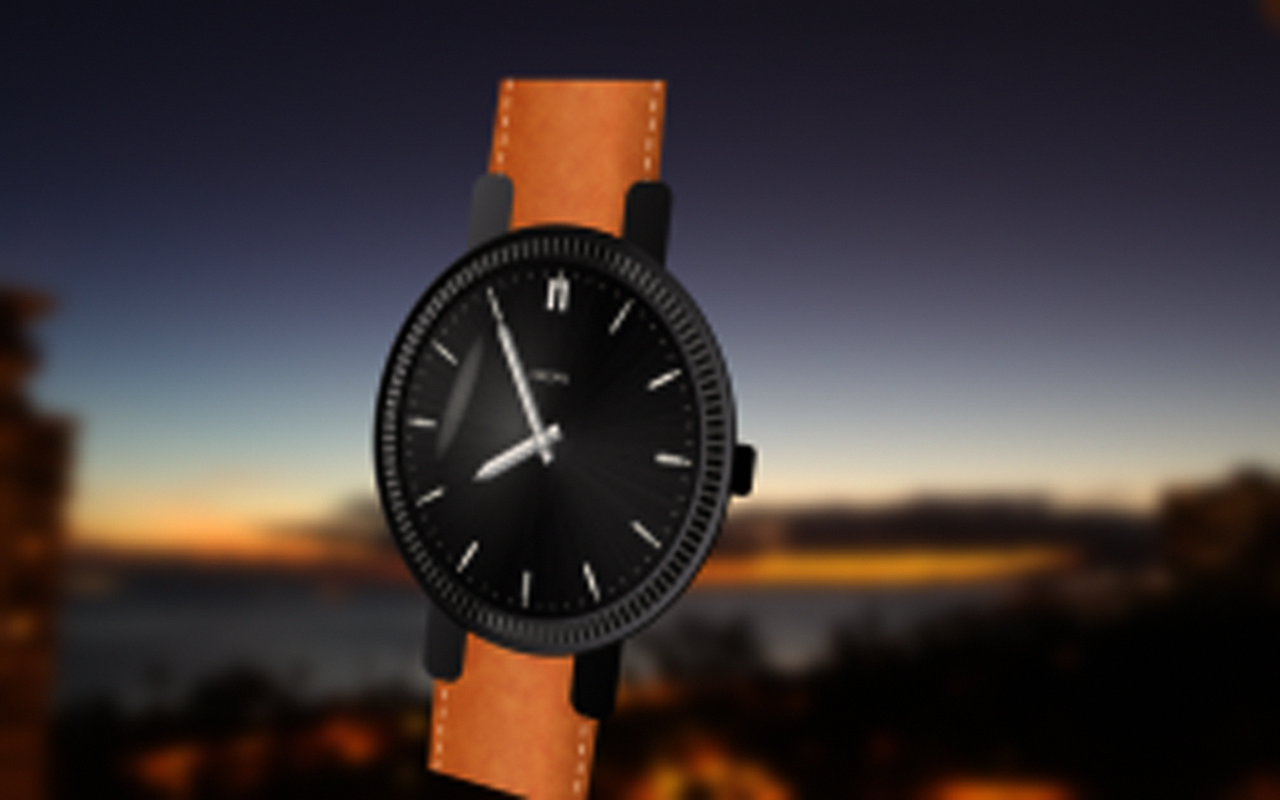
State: 7 h 55 min
